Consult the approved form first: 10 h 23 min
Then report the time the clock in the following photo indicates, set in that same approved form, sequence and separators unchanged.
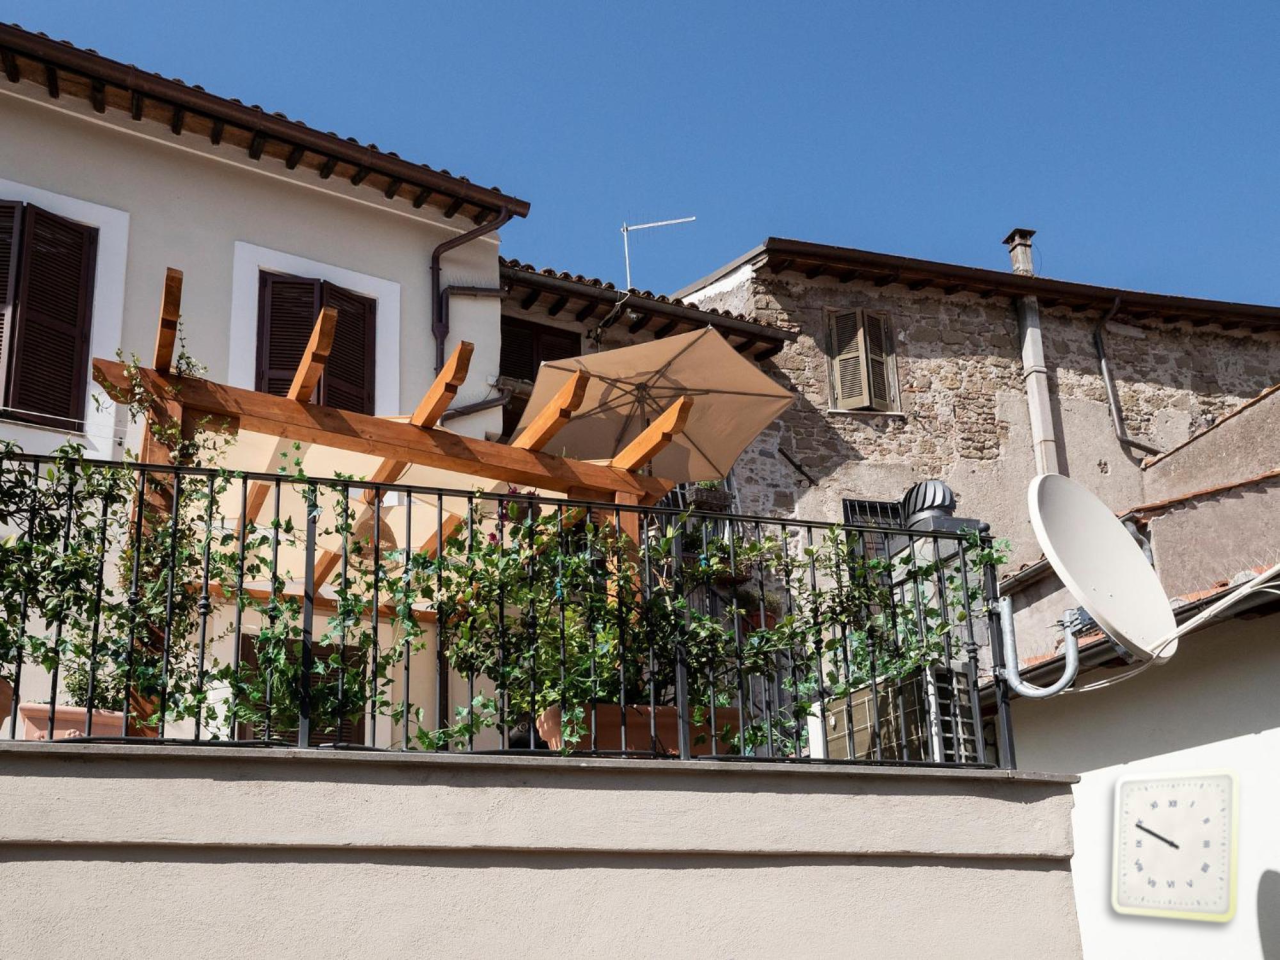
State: 9 h 49 min
